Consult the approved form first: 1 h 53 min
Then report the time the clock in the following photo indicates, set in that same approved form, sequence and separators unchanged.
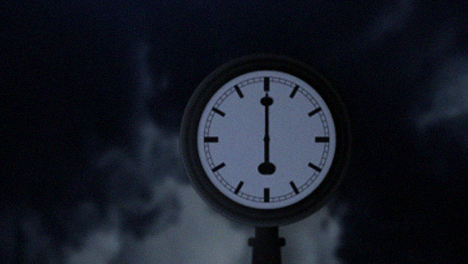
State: 6 h 00 min
